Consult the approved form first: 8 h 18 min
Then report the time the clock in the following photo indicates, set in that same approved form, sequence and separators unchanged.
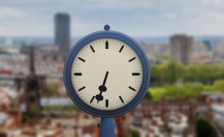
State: 6 h 33 min
